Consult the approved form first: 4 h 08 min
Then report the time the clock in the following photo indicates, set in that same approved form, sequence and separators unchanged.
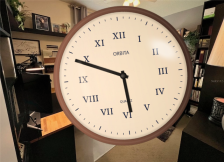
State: 5 h 49 min
